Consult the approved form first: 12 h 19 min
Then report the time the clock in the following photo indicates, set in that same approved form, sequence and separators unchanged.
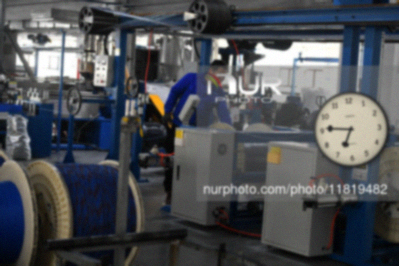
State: 6 h 46 min
